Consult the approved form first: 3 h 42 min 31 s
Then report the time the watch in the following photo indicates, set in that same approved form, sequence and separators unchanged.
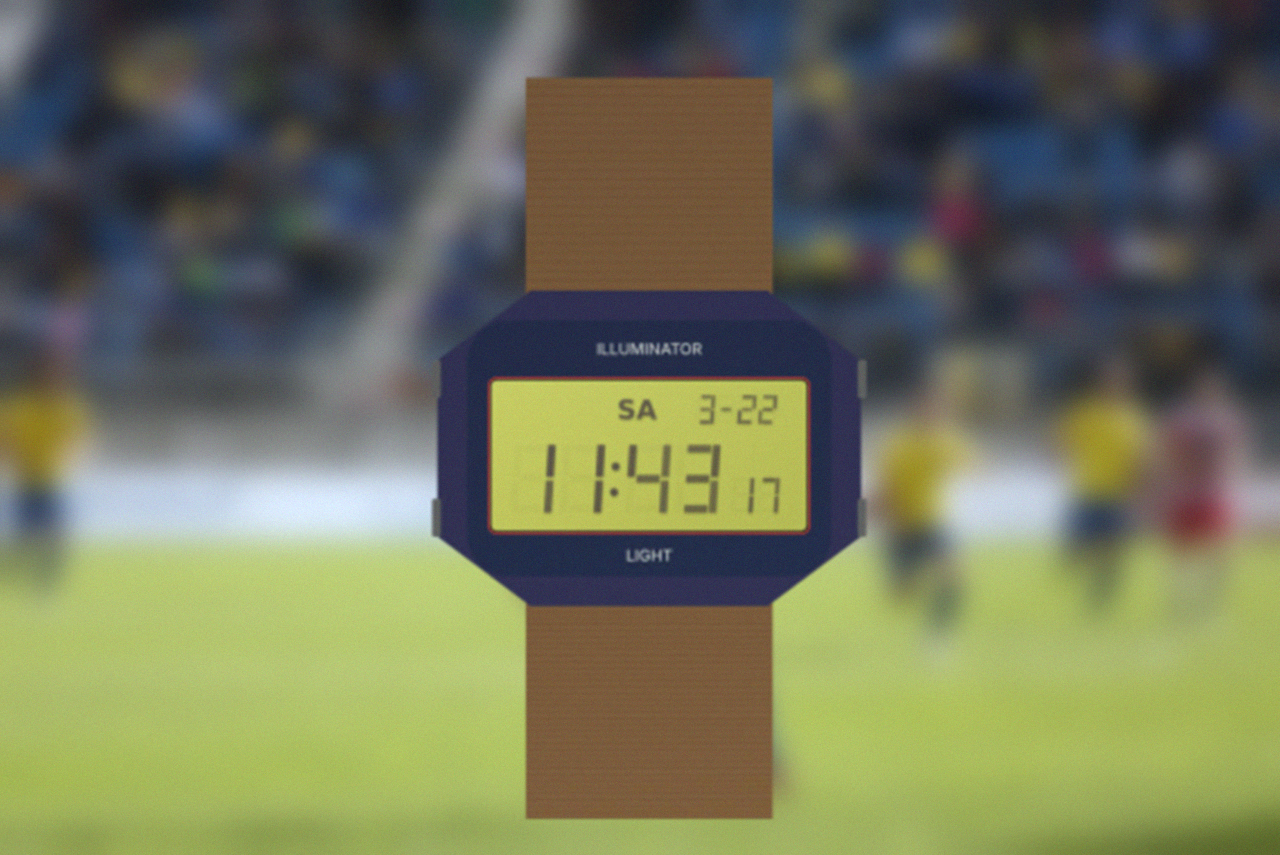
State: 11 h 43 min 17 s
